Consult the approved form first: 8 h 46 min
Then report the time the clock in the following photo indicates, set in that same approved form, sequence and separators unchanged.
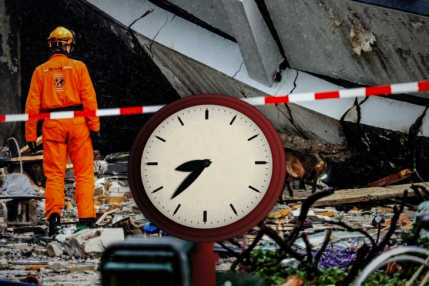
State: 8 h 37 min
